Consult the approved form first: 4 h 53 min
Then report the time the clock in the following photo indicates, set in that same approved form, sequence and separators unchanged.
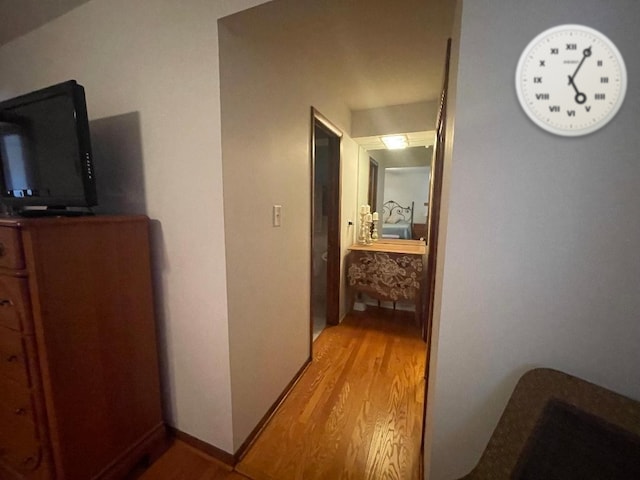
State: 5 h 05 min
